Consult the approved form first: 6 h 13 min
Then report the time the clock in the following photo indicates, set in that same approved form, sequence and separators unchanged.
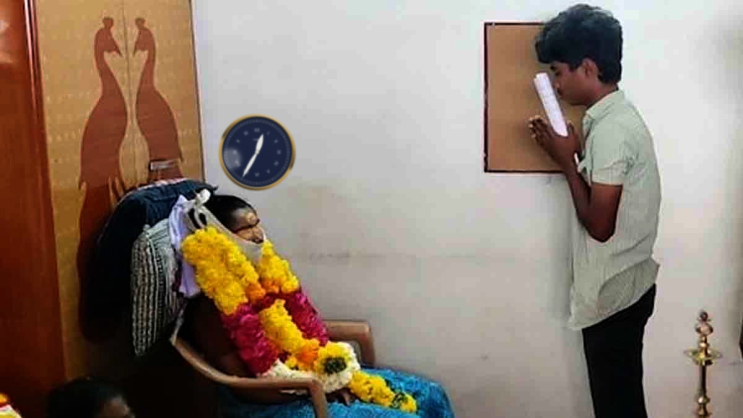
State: 12 h 35 min
